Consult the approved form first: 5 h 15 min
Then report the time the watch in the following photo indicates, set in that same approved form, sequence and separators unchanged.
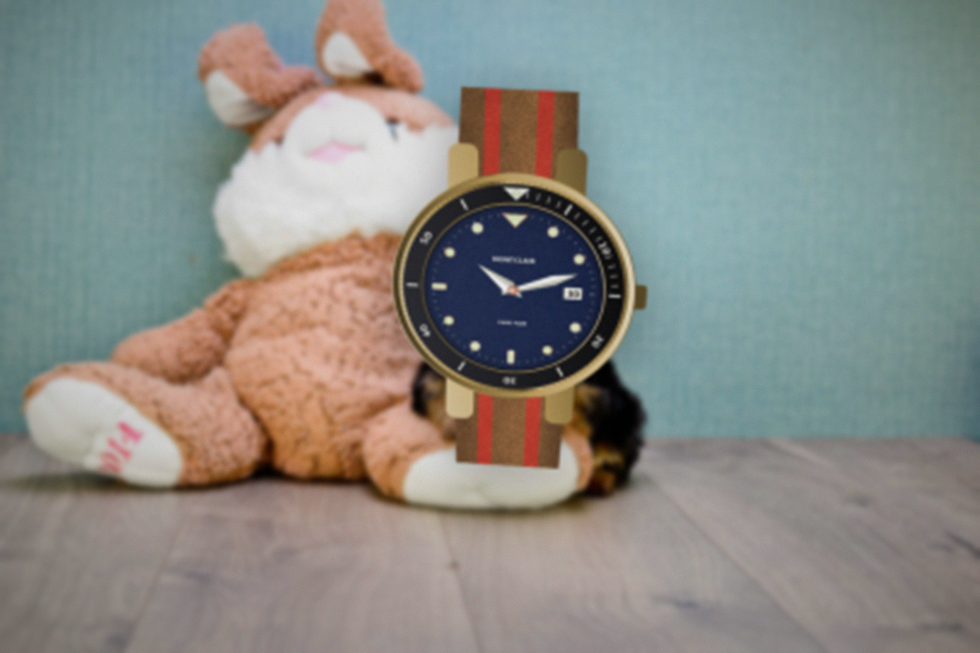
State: 10 h 12 min
